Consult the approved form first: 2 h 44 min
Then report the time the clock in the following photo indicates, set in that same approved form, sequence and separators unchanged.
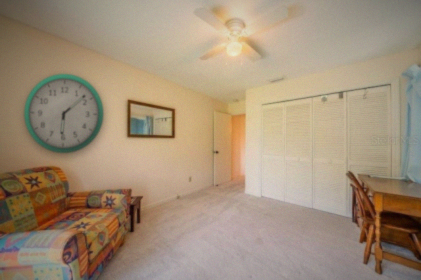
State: 6 h 08 min
